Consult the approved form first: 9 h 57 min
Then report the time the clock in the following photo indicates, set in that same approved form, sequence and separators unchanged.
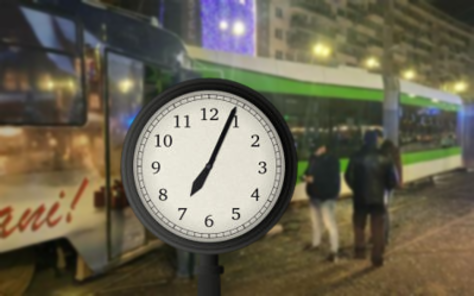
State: 7 h 04 min
